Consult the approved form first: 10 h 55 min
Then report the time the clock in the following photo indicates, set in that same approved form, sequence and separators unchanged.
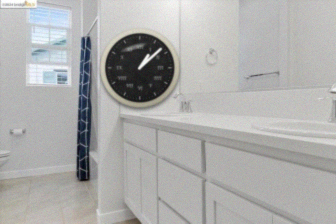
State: 1 h 08 min
